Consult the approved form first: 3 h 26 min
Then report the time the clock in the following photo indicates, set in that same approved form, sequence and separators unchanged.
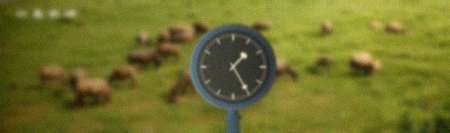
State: 1 h 25 min
